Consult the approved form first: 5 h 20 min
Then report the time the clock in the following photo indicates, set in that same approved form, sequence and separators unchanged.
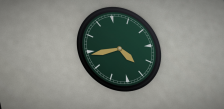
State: 4 h 44 min
